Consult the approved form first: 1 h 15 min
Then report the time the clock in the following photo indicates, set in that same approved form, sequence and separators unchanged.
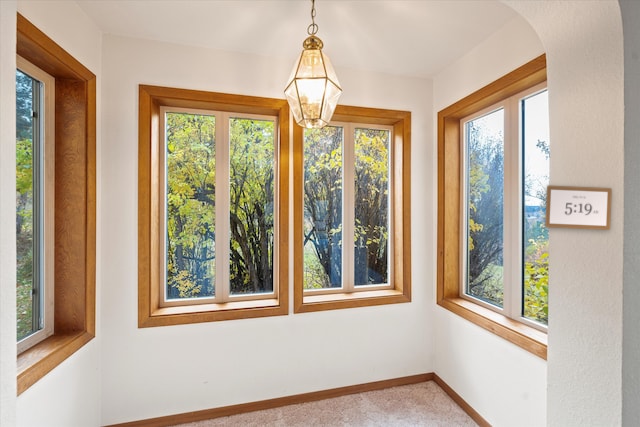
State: 5 h 19 min
